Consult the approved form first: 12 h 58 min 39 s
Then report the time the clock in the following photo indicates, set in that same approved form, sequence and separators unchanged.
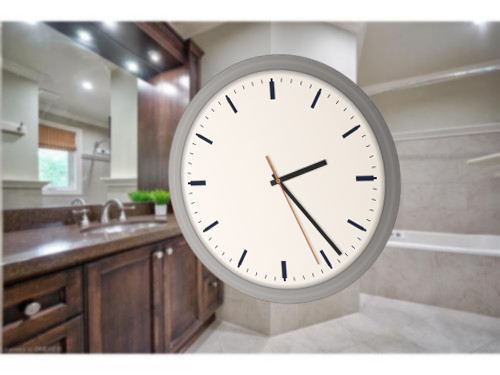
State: 2 h 23 min 26 s
